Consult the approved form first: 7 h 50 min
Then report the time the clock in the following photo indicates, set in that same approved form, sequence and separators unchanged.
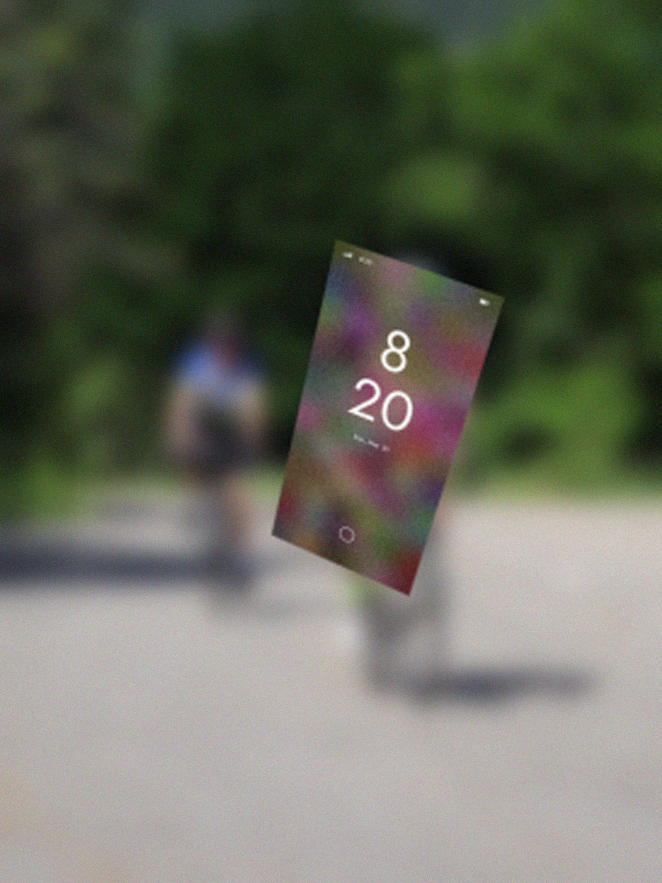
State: 8 h 20 min
